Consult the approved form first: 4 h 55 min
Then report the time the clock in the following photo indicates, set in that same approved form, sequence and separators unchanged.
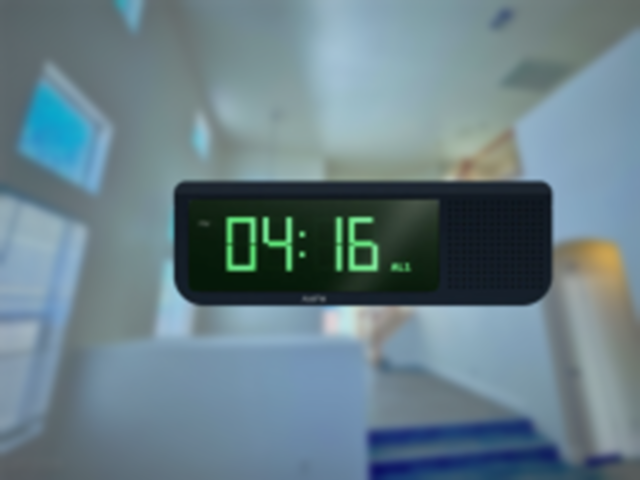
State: 4 h 16 min
